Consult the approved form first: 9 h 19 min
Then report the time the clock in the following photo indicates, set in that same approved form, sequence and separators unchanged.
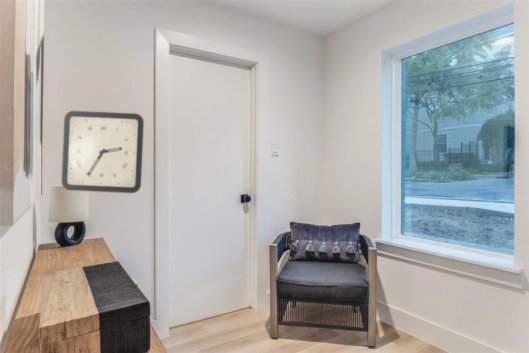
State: 2 h 35 min
